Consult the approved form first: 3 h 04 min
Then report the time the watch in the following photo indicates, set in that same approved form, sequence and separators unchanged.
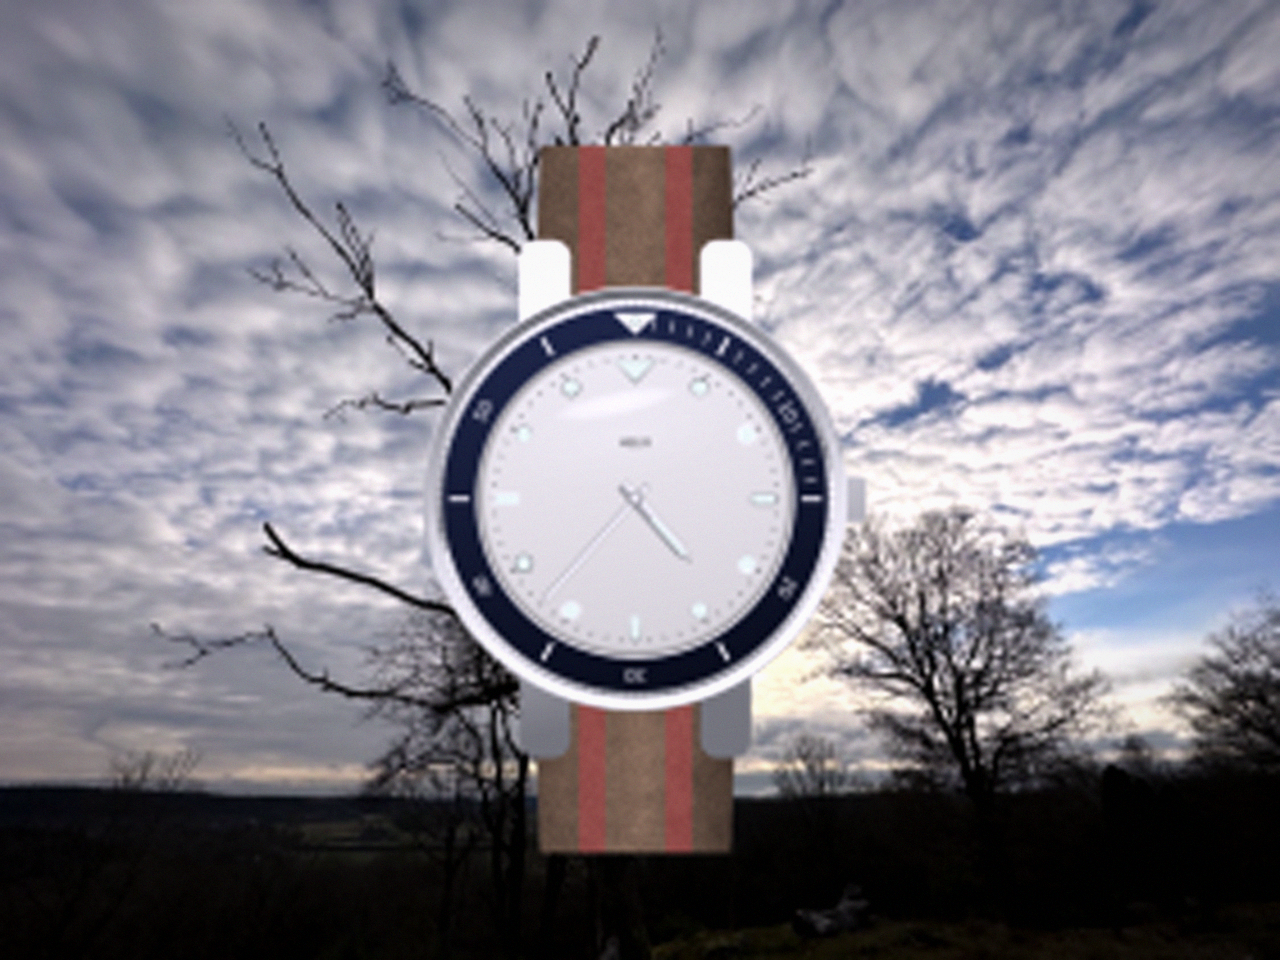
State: 4 h 37 min
